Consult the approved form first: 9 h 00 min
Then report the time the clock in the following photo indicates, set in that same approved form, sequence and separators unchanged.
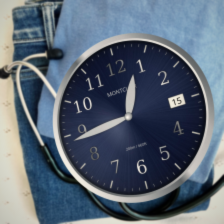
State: 12 h 44 min
